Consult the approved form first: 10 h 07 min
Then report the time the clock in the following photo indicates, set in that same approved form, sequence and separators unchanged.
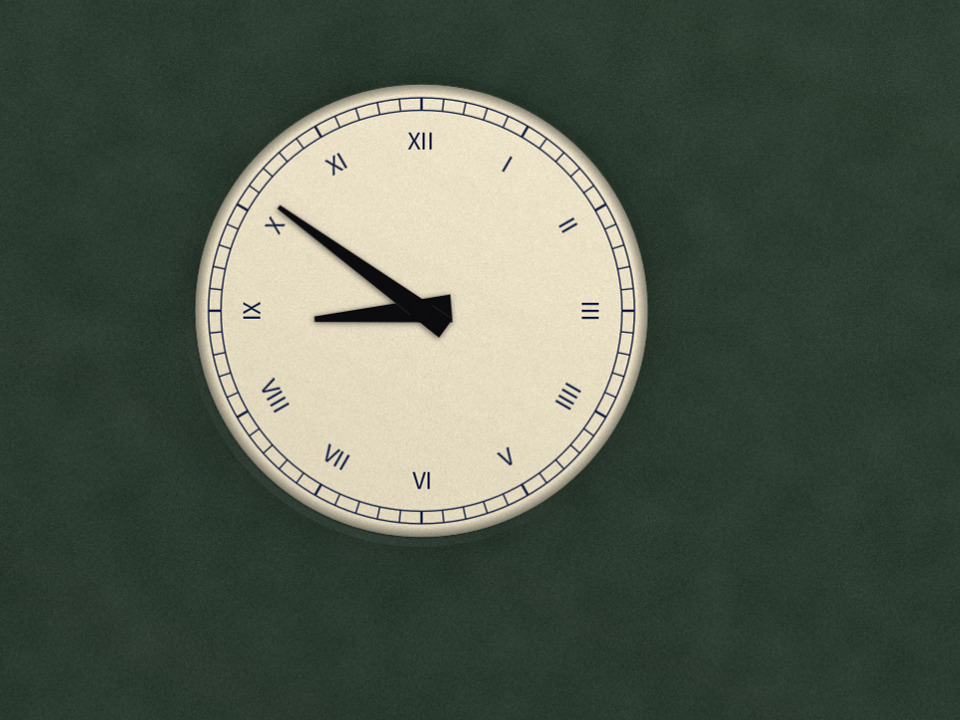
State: 8 h 51 min
